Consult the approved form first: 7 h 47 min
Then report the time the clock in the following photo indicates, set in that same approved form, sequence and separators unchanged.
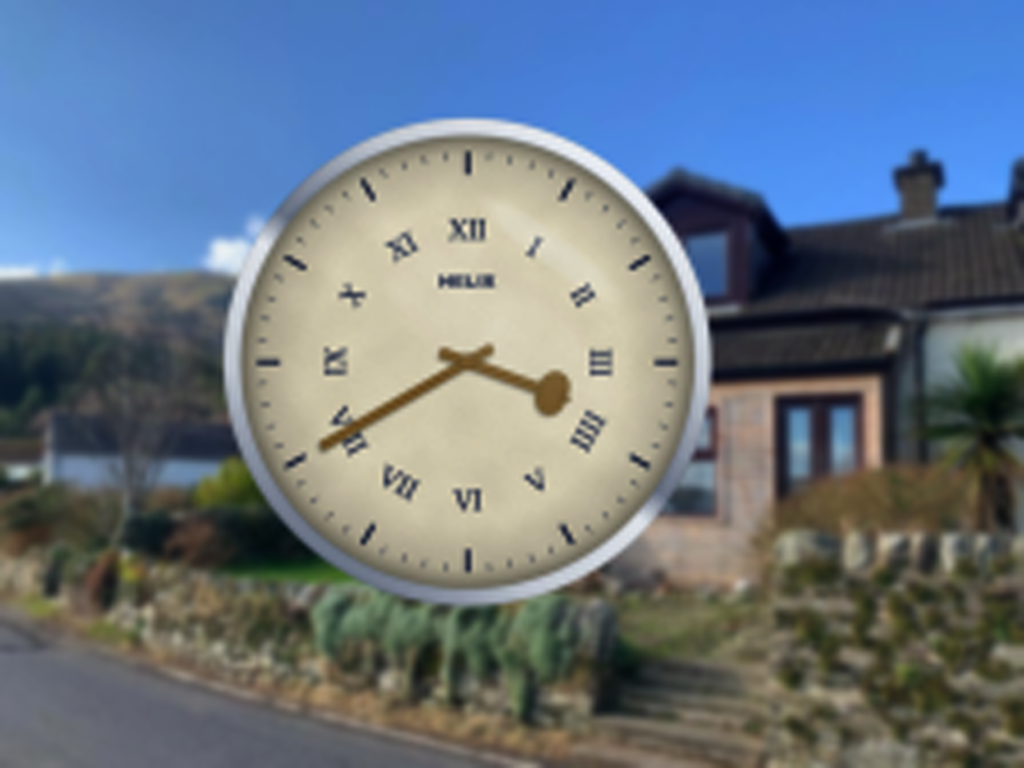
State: 3 h 40 min
